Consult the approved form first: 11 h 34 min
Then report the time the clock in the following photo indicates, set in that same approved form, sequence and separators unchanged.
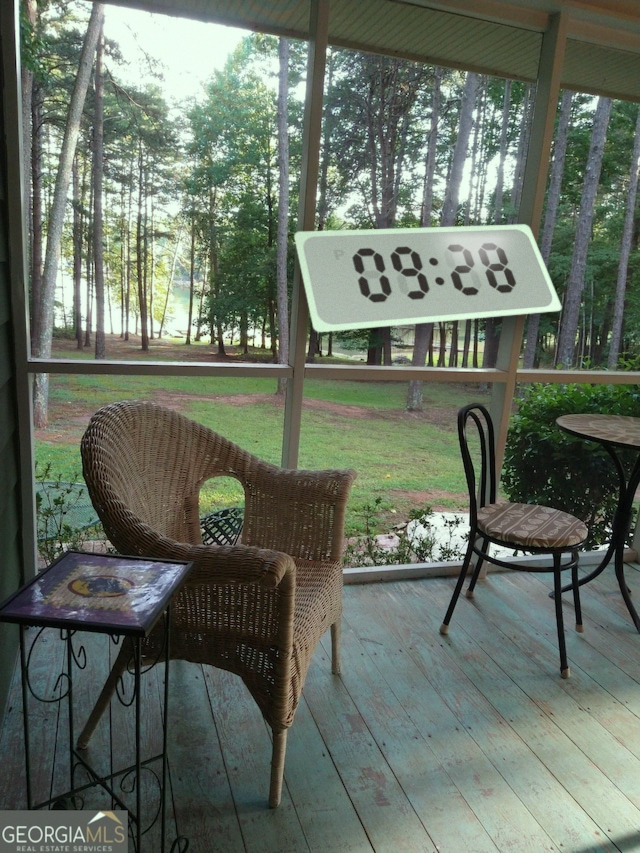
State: 9 h 28 min
